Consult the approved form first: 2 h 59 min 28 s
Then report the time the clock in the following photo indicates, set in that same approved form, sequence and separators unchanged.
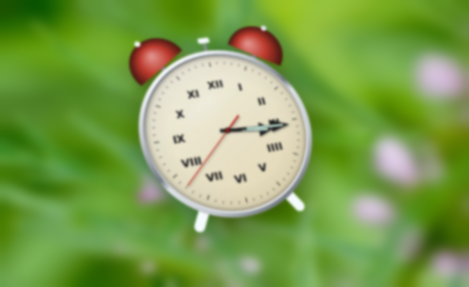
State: 3 h 15 min 38 s
